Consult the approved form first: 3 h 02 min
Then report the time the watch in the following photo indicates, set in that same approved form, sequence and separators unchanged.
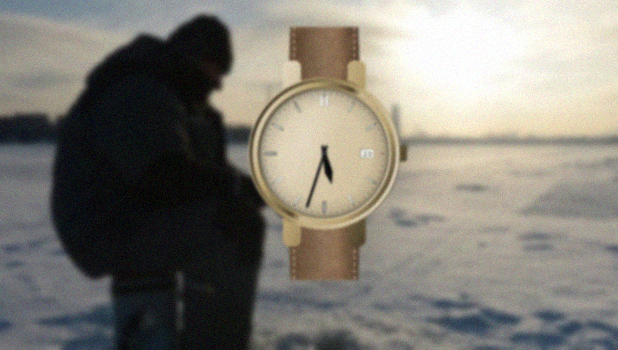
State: 5 h 33 min
